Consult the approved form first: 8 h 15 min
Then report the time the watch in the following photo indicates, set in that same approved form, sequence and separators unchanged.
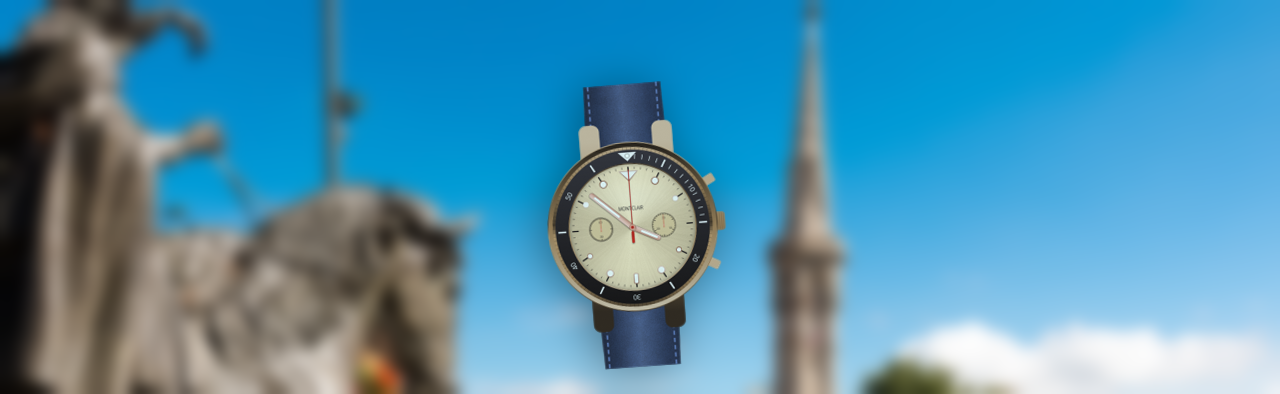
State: 3 h 52 min
